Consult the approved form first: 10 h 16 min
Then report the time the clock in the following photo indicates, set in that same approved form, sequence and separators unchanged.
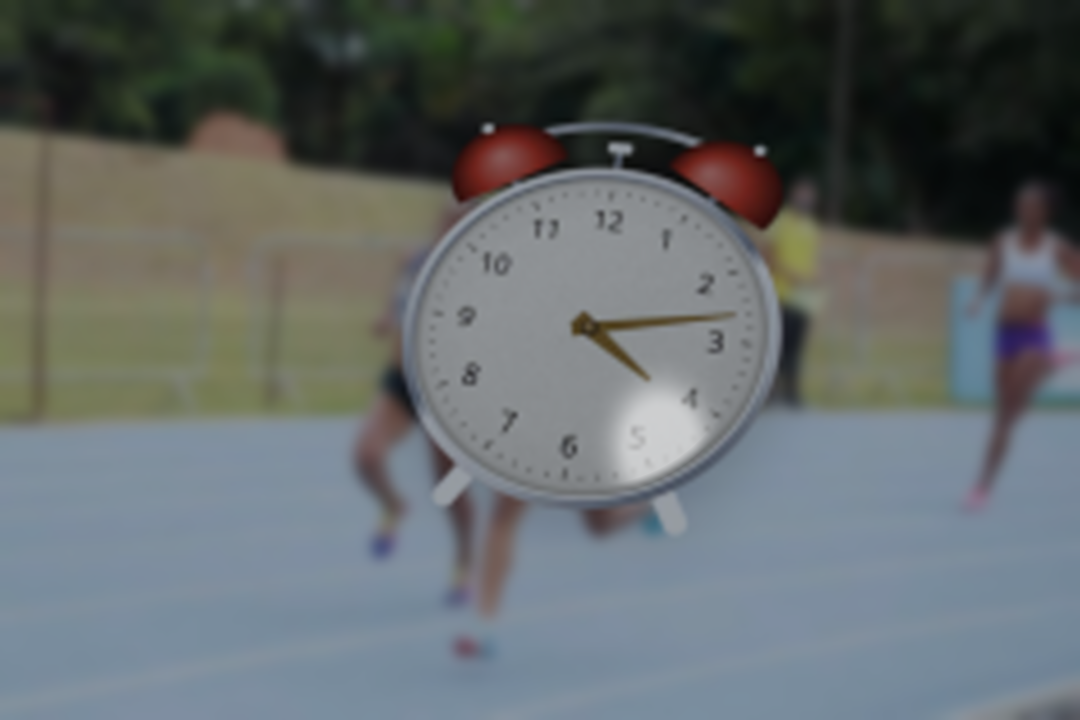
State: 4 h 13 min
